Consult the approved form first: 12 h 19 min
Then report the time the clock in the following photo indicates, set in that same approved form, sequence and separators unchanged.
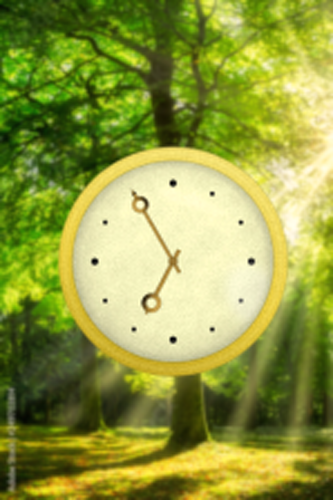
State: 6 h 55 min
